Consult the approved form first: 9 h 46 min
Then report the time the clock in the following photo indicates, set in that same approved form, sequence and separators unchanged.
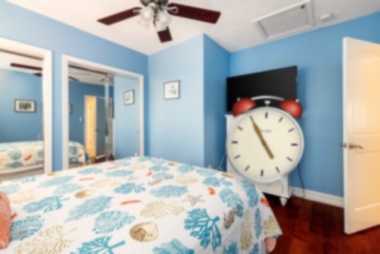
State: 4 h 55 min
